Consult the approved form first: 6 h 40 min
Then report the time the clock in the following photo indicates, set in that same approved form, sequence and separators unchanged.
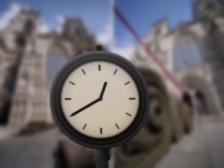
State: 12 h 40 min
